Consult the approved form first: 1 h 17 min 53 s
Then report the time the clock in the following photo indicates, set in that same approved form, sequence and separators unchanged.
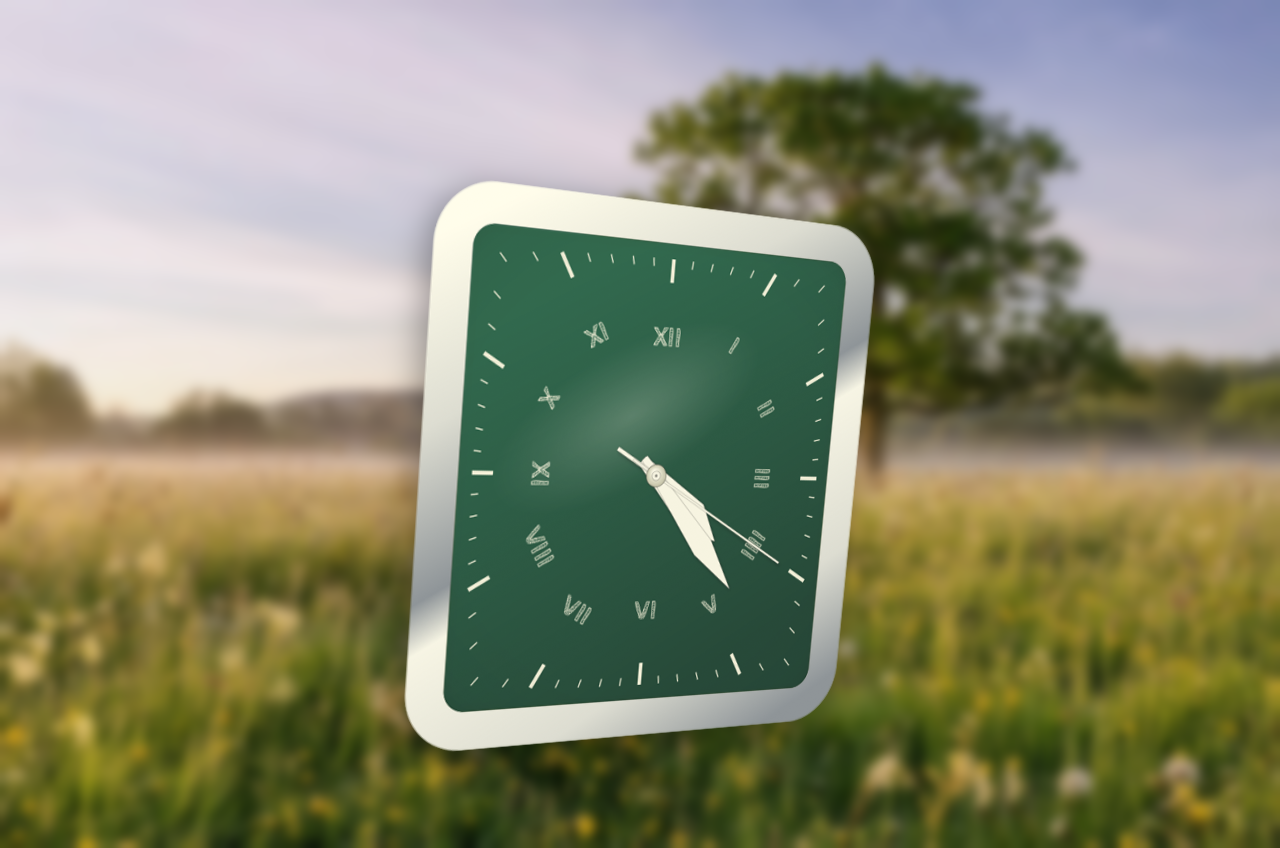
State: 4 h 23 min 20 s
